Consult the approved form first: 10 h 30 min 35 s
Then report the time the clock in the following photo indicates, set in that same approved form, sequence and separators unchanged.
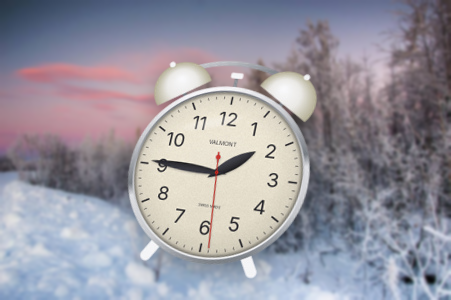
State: 1 h 45 min 29 s
